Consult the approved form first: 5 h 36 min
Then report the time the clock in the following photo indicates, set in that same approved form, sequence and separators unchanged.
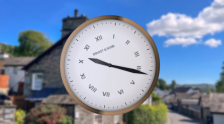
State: 10 h 21 min
